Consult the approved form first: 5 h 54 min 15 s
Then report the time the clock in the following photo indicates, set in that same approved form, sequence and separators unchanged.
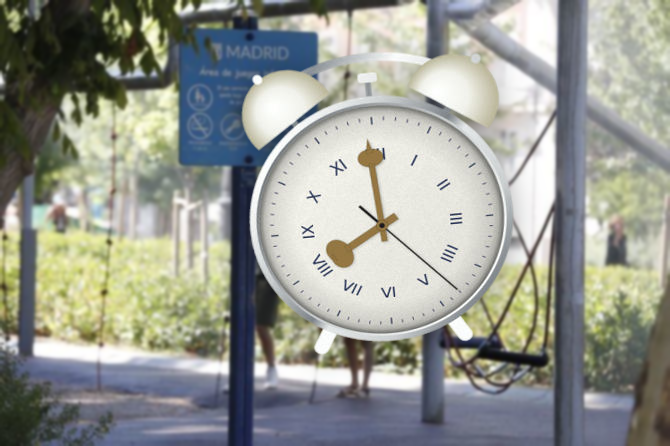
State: 7 h 59 min 23 s
